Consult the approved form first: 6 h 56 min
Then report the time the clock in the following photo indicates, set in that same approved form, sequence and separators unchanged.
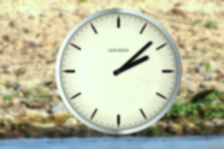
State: 2 h 08 min
